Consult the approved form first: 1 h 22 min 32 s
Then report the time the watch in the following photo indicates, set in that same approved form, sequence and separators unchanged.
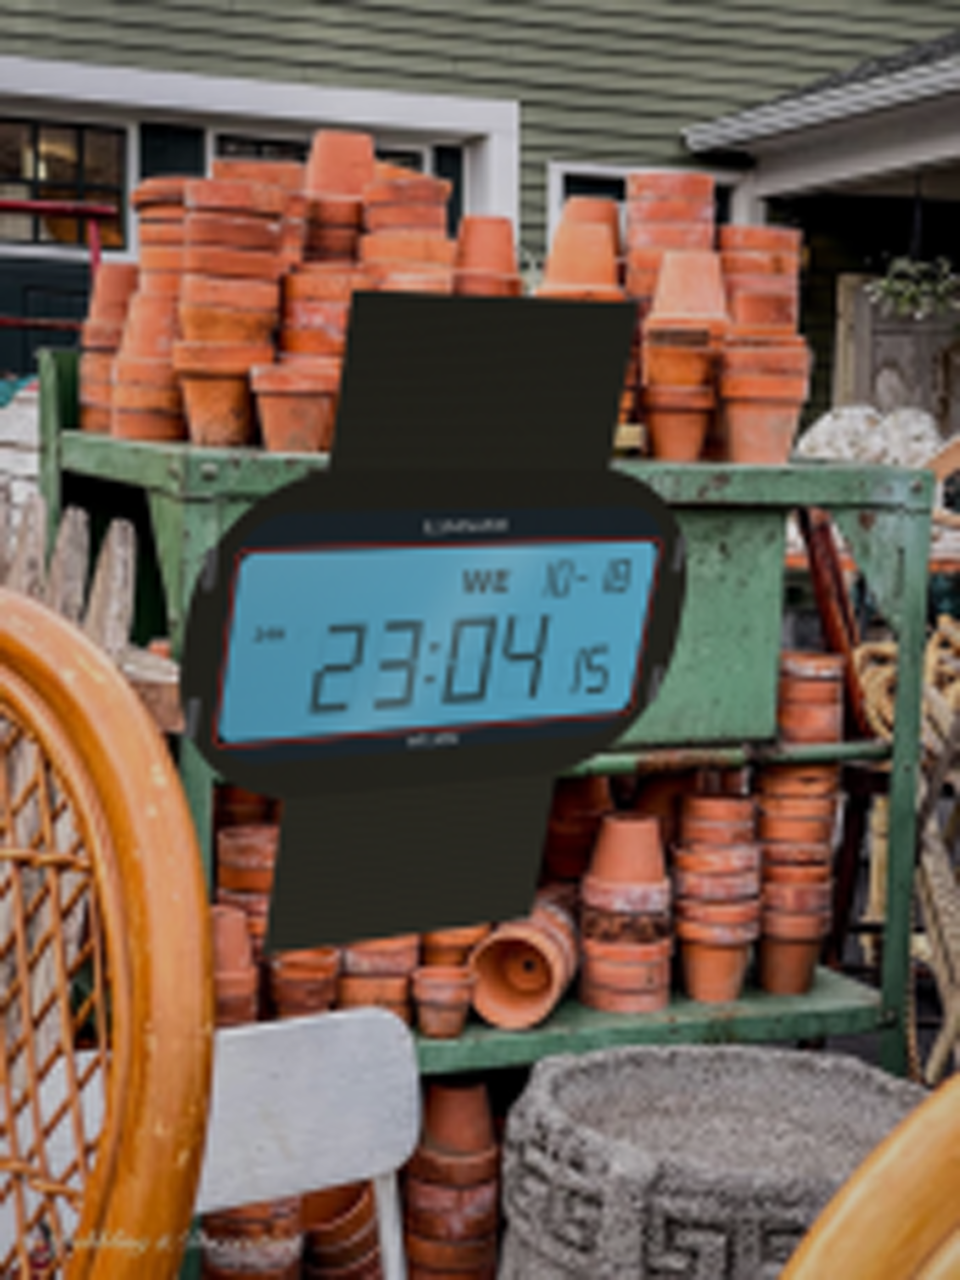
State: 23 h 04 min 15 s
